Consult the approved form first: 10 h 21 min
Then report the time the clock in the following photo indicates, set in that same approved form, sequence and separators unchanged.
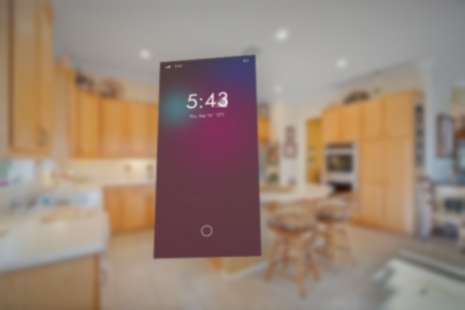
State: 5 h 43 min
